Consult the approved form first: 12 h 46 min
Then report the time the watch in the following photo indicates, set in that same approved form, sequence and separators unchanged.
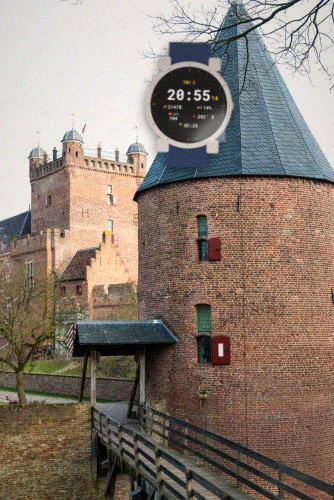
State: 20 h 55 min
